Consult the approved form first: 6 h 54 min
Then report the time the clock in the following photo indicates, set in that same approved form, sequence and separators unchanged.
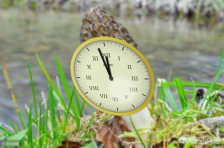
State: 11 h 58 min
